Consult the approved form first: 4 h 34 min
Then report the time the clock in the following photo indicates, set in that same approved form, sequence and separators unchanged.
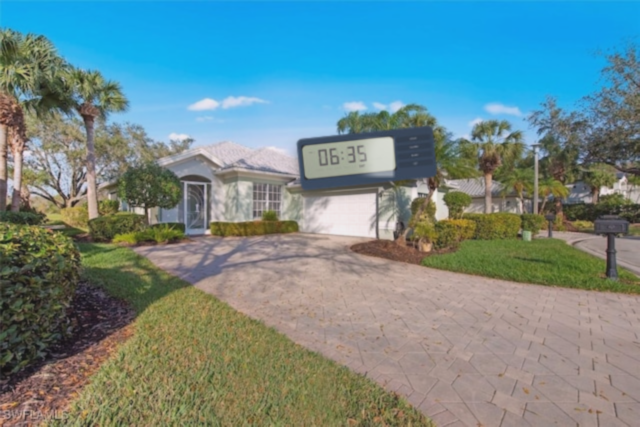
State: 6 h 35 min
